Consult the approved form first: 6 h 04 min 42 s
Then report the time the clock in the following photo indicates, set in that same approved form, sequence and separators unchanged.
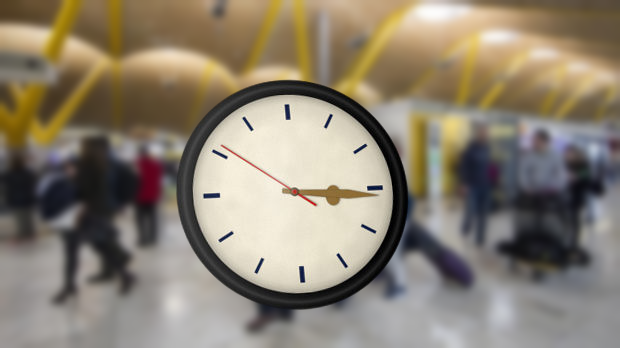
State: 3 h 15 min 51 s
